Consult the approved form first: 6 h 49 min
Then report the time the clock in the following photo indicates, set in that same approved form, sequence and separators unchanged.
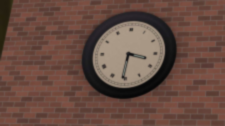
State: 3 h 31 min
